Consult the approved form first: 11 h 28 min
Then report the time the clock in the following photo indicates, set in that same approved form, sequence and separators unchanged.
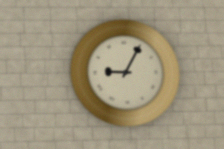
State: 9 h 05 min
